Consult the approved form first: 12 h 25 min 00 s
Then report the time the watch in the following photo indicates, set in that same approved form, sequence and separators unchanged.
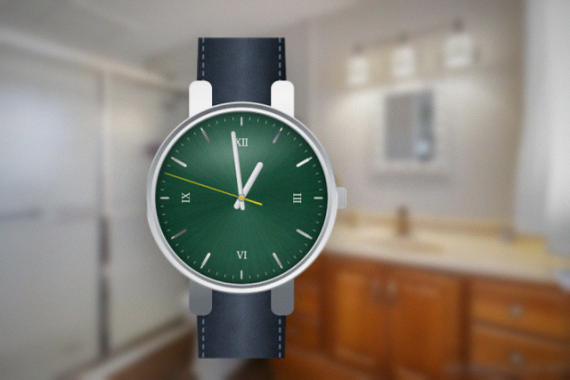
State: 12 h 58 min 48 s
